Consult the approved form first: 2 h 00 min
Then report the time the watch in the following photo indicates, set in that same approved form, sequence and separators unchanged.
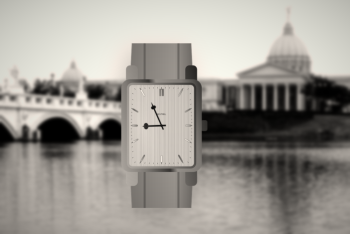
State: 8 h 56 min
